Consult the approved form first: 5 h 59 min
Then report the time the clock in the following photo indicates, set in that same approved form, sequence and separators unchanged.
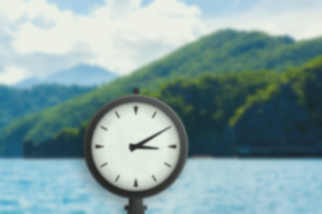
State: 3 h 10 min
